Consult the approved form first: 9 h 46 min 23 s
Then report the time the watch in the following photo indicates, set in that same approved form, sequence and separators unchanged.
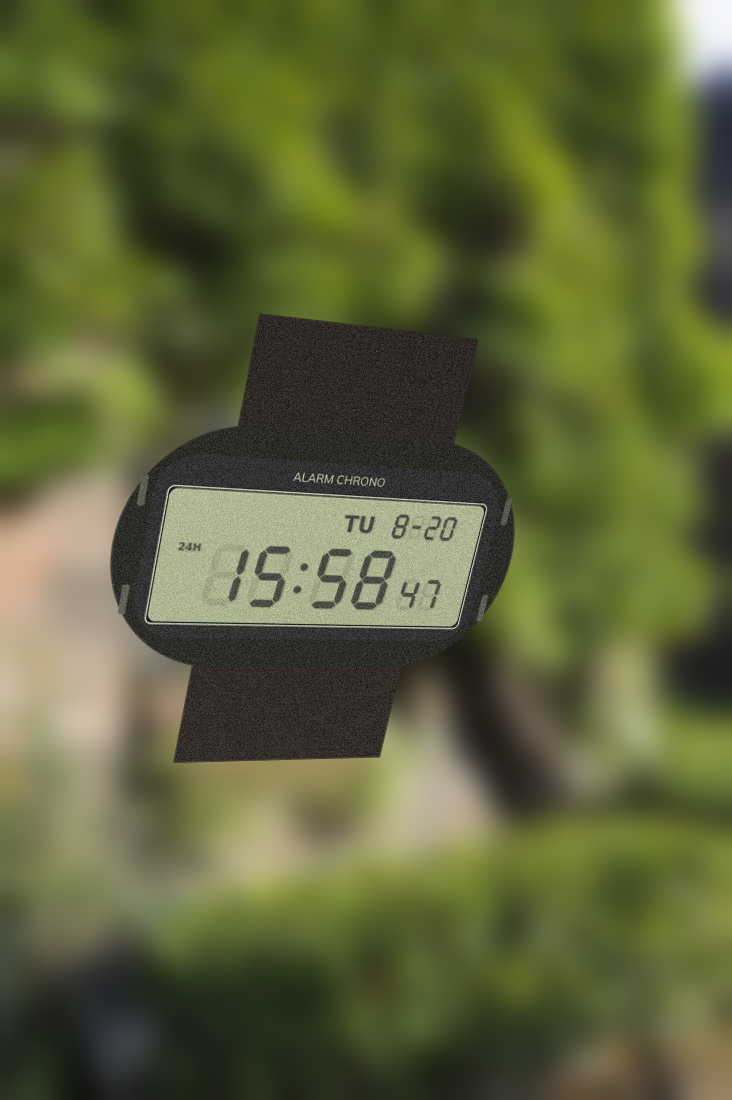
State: 15 h 58 min 47 s
